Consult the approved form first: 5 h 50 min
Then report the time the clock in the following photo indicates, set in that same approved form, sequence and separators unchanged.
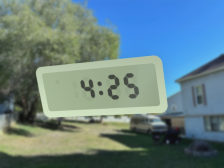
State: 4 h 25 min
